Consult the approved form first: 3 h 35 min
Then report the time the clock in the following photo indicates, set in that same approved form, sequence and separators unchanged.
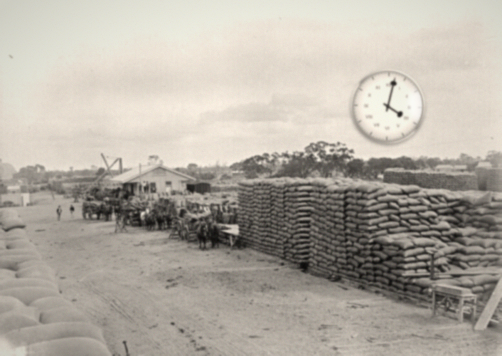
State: 4 h 02 min
